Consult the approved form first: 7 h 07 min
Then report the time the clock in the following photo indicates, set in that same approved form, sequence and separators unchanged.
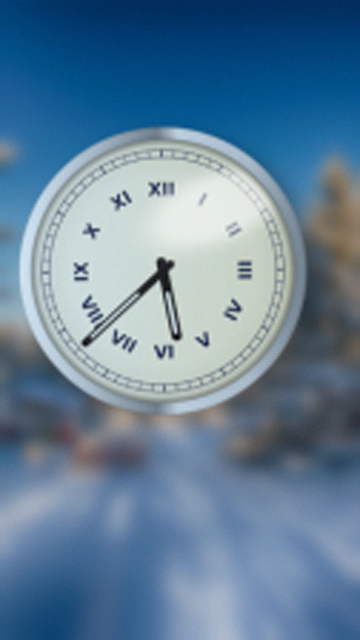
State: 5 h 38 min
